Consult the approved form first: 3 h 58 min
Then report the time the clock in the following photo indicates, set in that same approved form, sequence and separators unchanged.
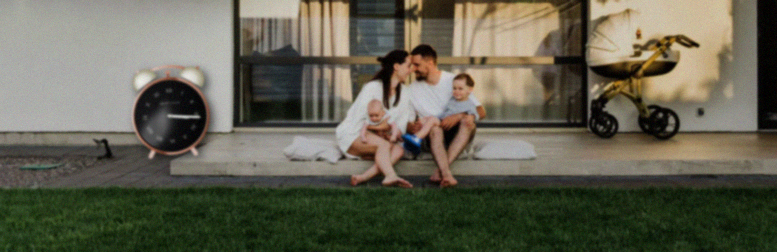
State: 3 h 16 min
